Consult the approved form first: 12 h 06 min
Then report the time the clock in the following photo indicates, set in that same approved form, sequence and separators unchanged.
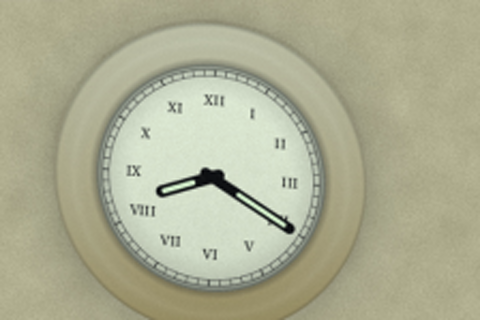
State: 8 h 20 min
